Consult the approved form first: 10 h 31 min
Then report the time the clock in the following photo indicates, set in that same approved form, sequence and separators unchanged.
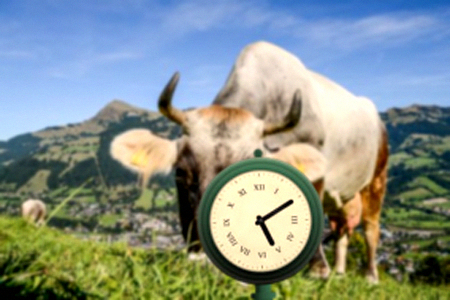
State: 5 h 10 min
